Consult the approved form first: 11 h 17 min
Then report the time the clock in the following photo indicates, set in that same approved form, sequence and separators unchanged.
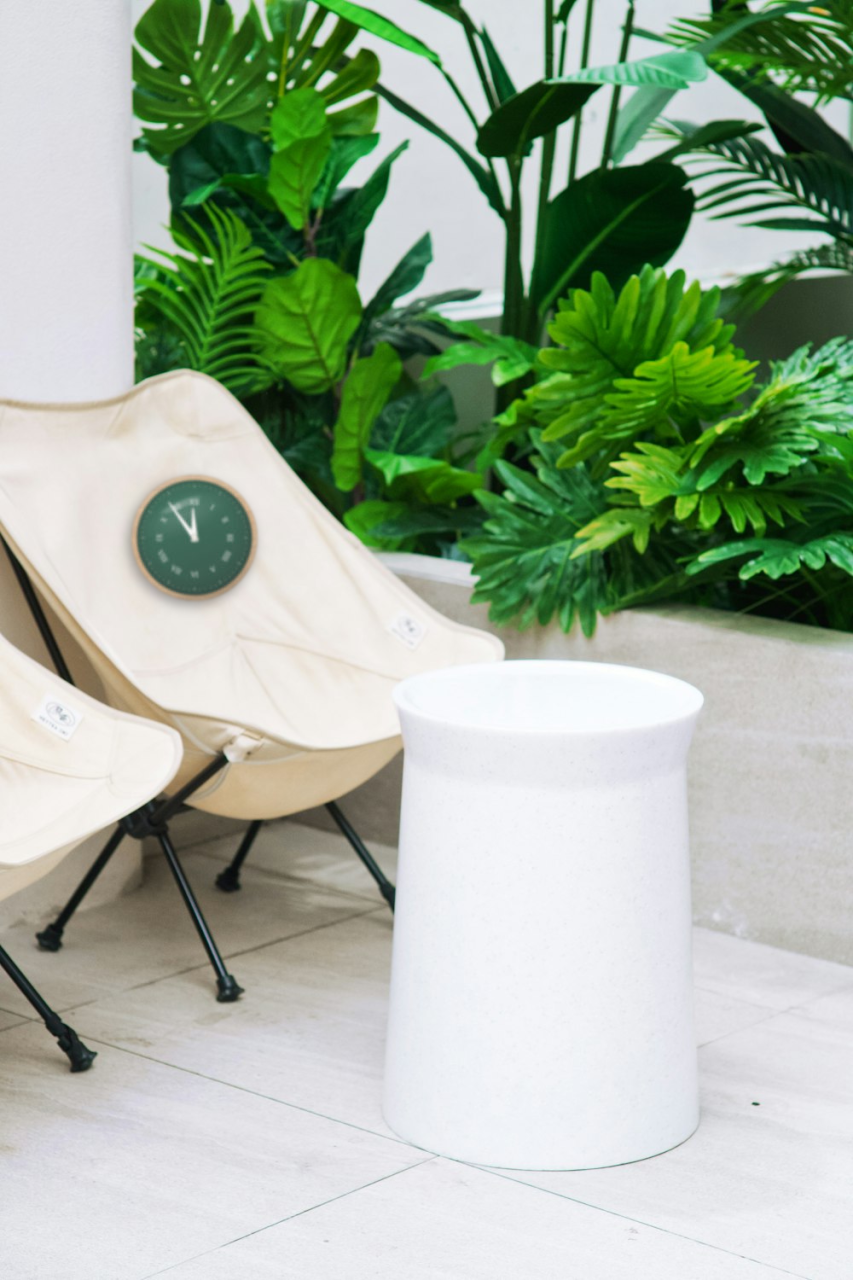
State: 11 h 54 min
